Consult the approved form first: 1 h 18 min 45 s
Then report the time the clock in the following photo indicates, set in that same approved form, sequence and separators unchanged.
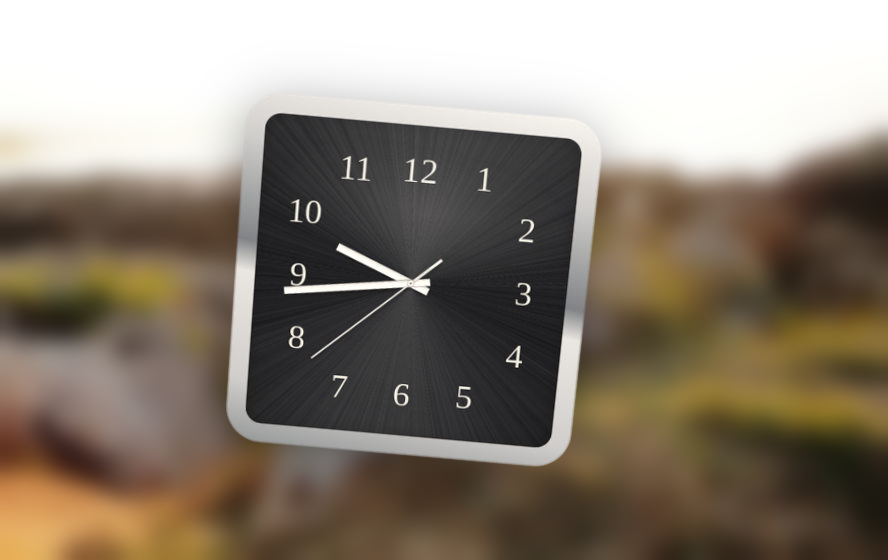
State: 9 h 43 min 38 s
